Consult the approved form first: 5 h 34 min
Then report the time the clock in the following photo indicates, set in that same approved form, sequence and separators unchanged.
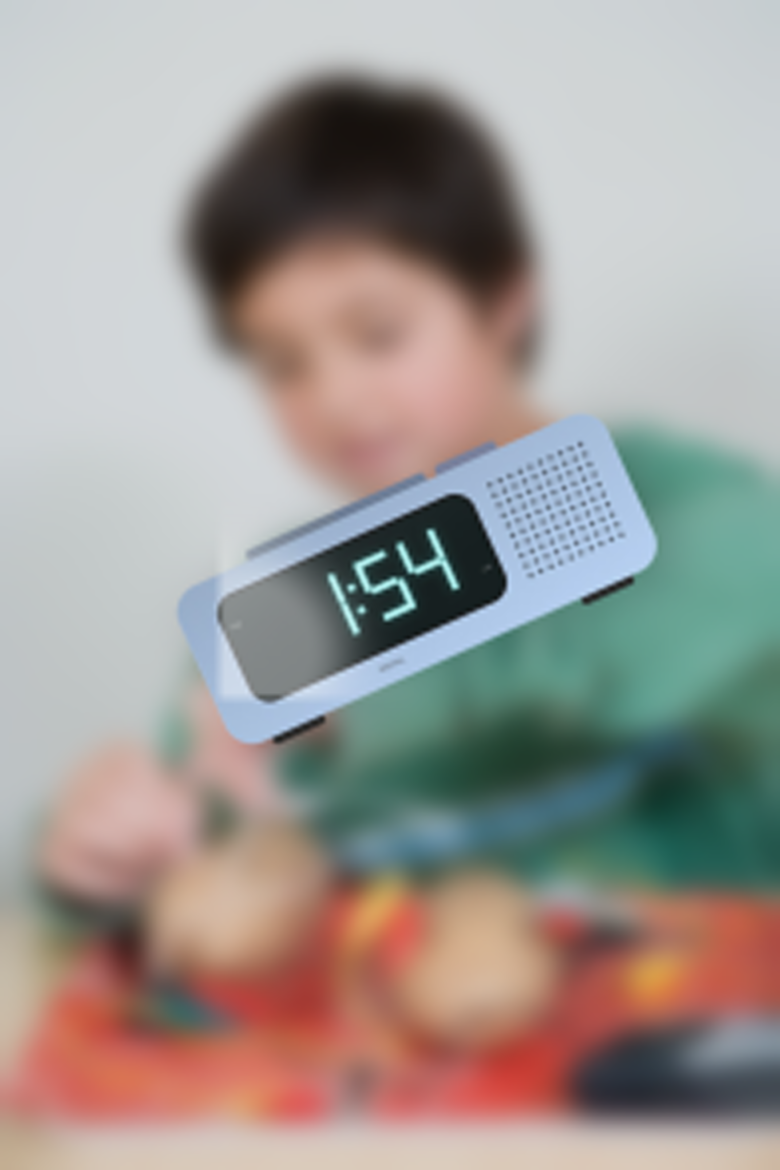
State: 1 h 54 min
